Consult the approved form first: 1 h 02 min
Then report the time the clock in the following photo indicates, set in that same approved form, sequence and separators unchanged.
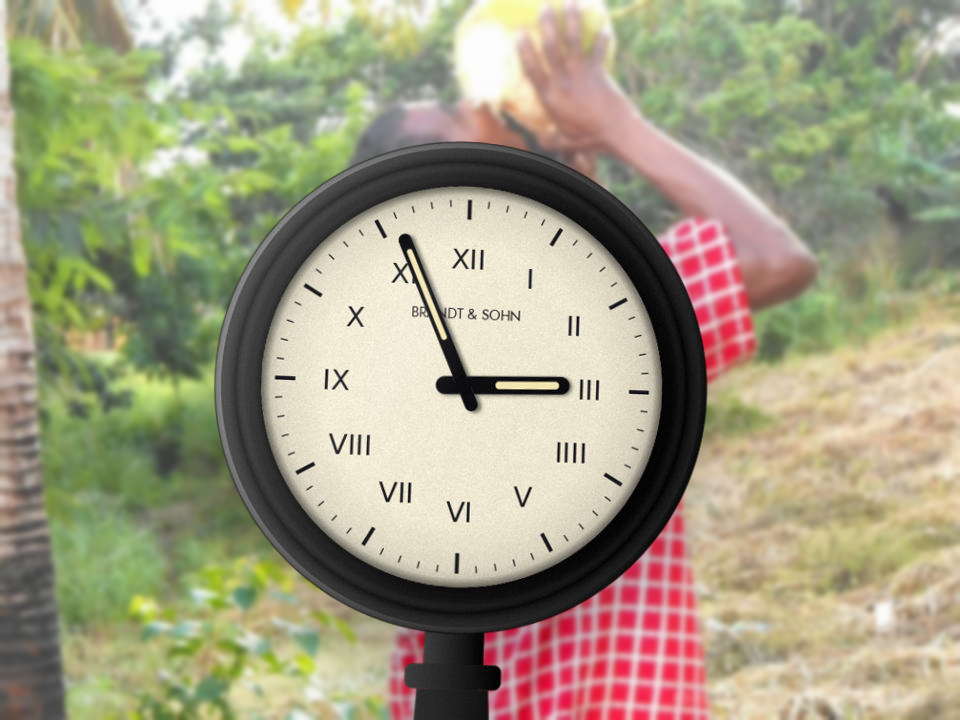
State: 2 h 56 min
